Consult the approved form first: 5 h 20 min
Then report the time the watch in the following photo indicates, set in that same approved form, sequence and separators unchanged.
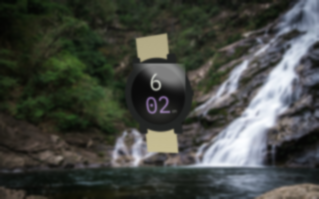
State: 6 h 02 min
